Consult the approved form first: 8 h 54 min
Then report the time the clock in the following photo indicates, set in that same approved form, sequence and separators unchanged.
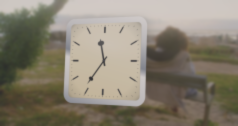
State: 11 h 36 min
